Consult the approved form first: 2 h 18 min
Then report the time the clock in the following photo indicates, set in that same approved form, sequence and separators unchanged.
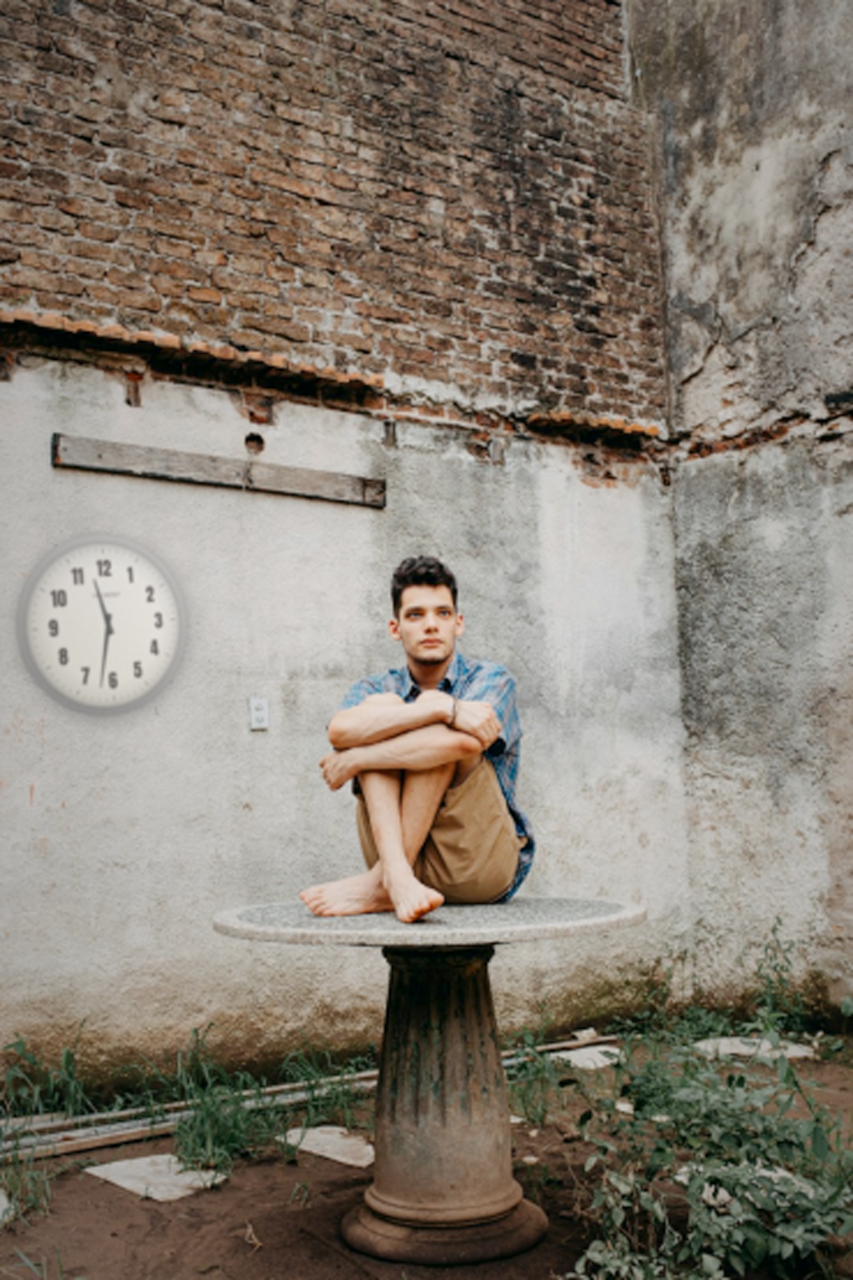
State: 11 h 32 min
